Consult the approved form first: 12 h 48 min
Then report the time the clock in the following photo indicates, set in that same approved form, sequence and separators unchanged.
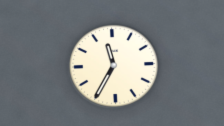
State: 11 h 35 min
